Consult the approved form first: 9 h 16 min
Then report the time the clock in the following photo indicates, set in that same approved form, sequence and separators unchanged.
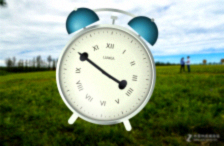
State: 3 h 50 min
